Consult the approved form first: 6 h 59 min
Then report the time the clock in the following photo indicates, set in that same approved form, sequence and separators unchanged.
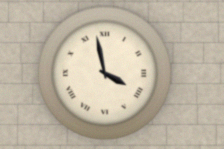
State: 3 h 58 min
